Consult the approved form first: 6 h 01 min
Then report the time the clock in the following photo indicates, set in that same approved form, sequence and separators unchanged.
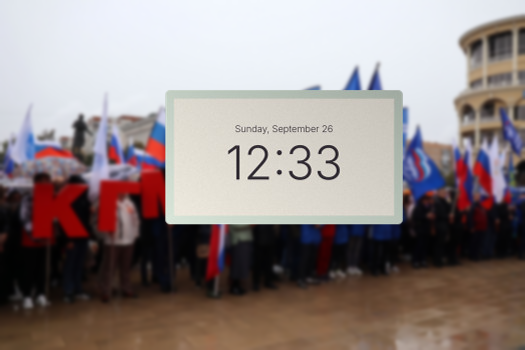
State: 12 h 33 min
